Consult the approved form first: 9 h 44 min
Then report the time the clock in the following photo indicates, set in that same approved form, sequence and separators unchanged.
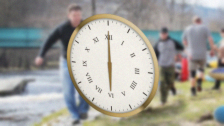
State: 6 h 00 min
